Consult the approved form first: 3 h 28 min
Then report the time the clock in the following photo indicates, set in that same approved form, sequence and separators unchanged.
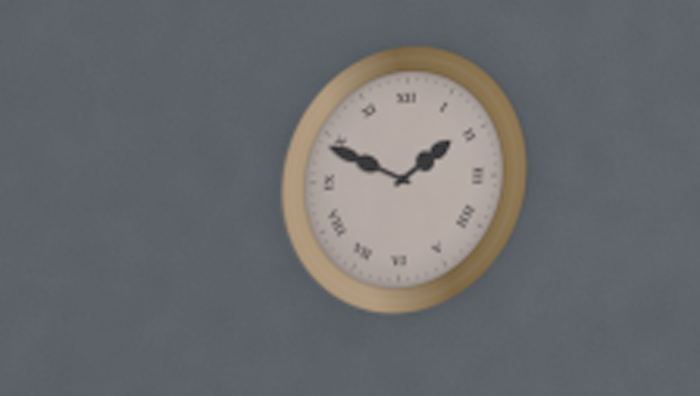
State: 1 h 49 min
